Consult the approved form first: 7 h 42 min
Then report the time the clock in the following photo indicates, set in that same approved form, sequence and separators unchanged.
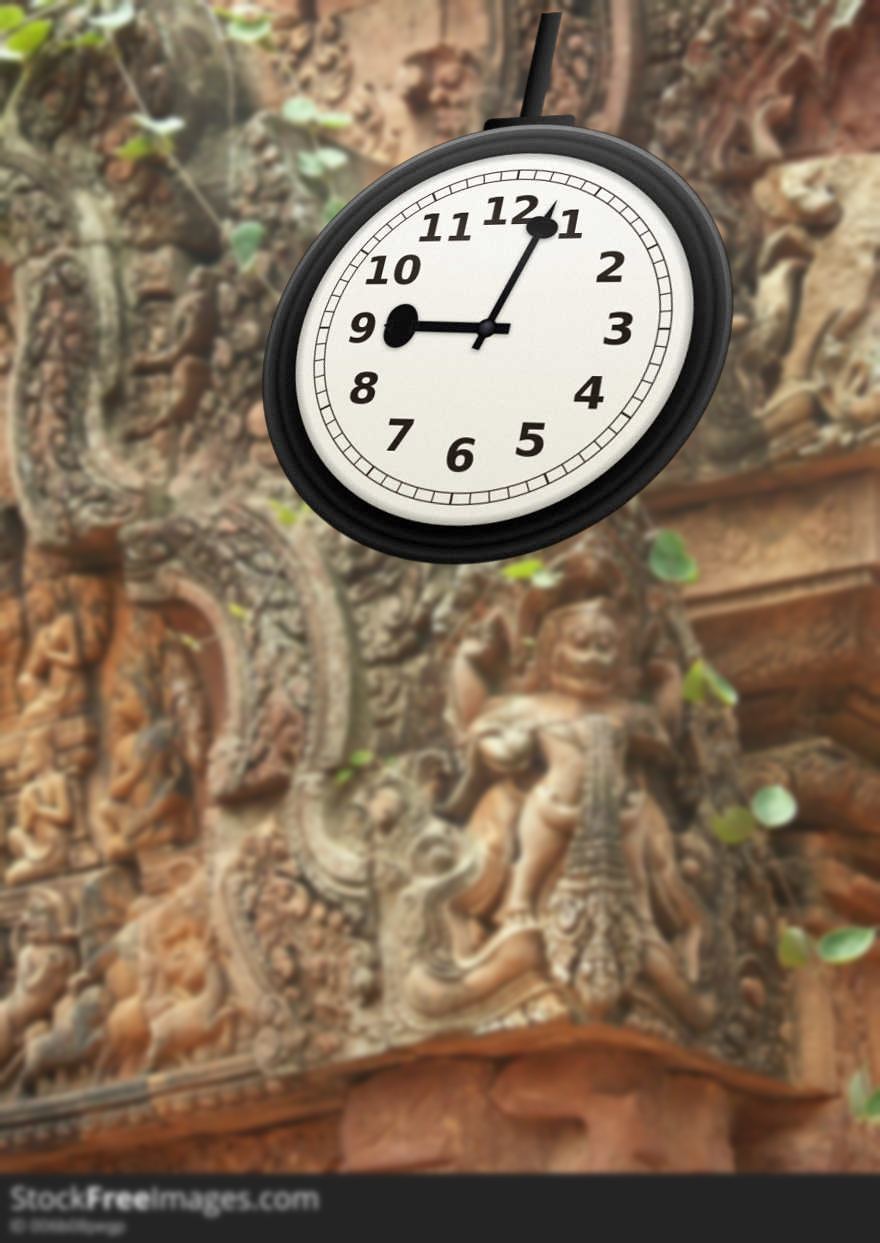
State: 9 h 03 min
